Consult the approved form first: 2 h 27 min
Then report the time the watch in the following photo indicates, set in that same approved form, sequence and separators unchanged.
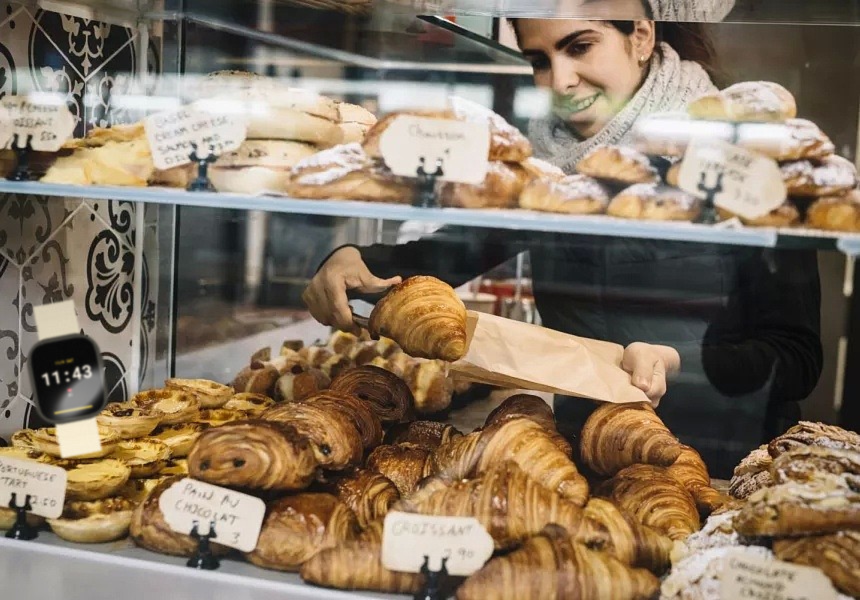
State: 11 h 43 min
